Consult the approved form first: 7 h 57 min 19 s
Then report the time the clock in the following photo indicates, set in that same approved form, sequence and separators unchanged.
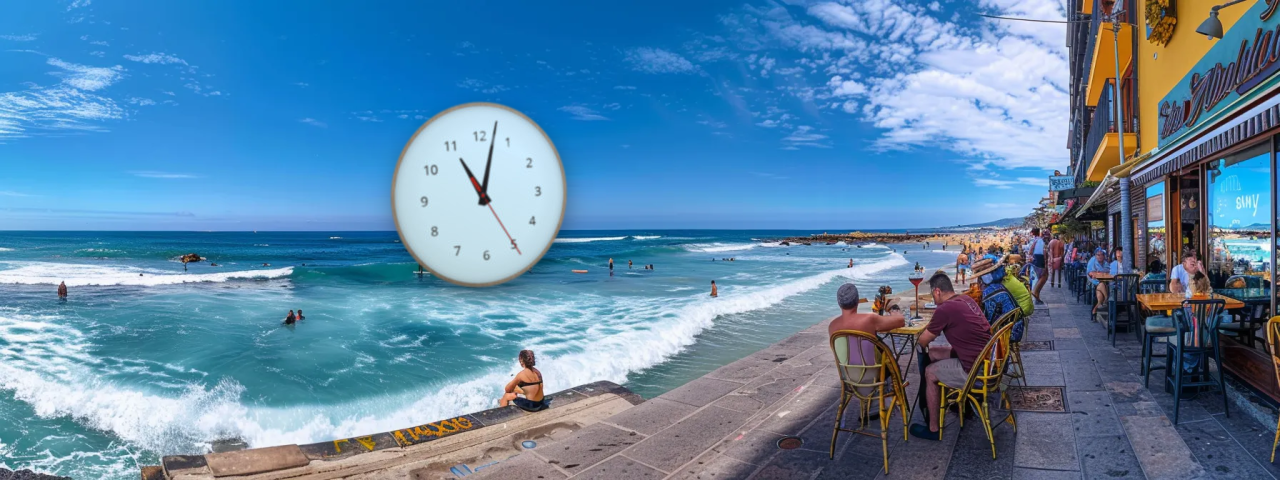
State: 11 h 02 min 25 s
